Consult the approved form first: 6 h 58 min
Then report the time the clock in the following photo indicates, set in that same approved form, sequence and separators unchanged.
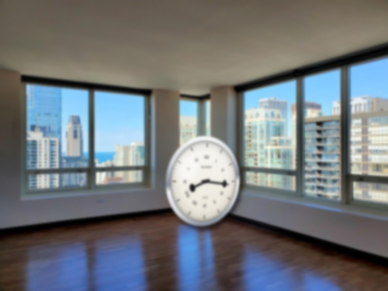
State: 8 h 16 min
